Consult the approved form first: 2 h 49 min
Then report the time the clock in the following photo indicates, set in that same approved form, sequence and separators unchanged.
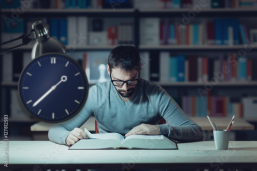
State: 1 h 38 min
